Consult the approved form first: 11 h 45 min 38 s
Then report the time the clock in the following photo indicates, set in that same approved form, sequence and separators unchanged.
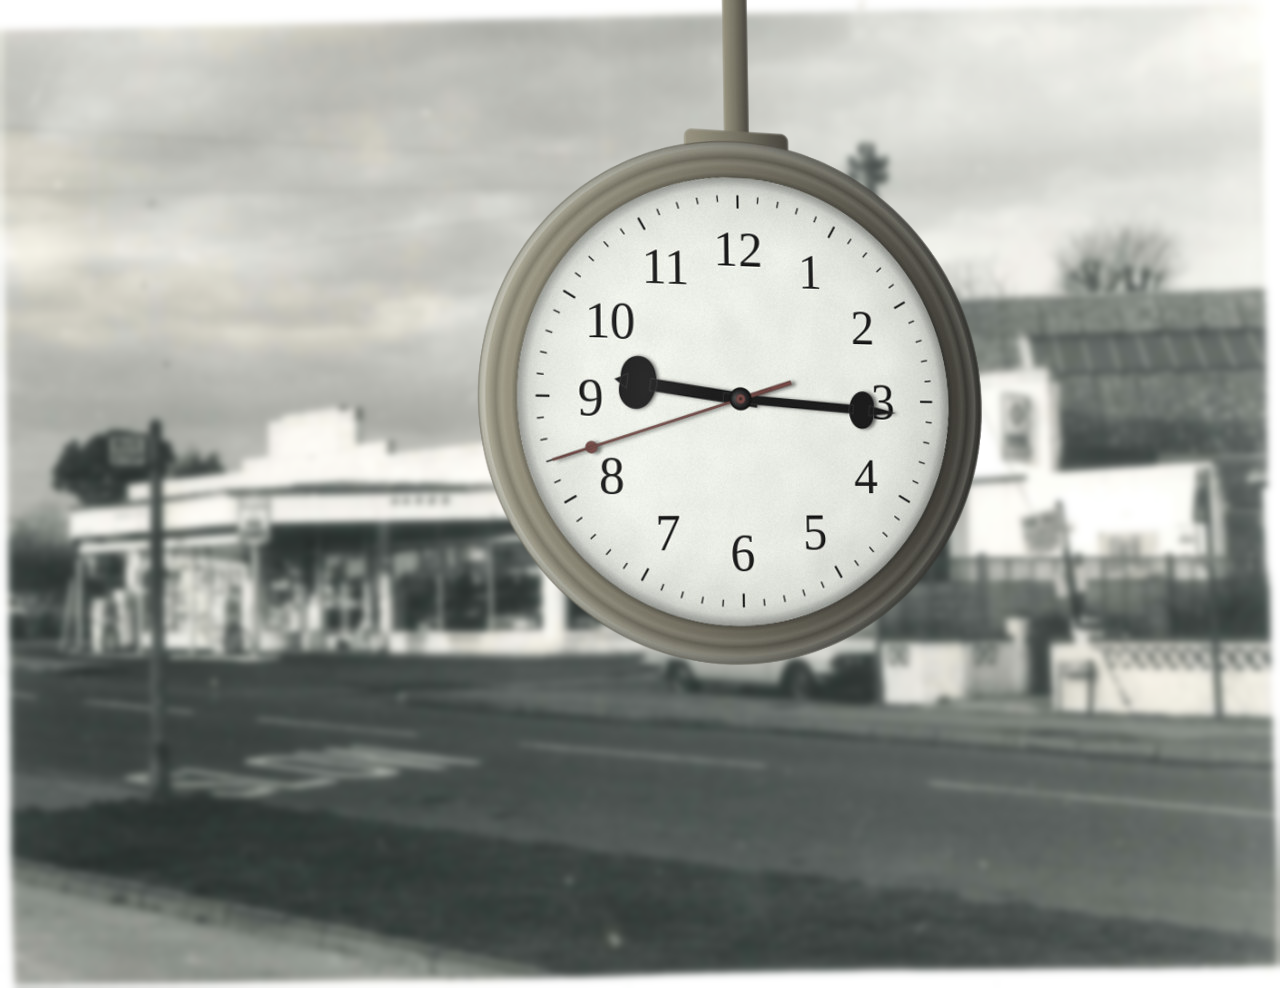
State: 9 h 15 min 42 s
